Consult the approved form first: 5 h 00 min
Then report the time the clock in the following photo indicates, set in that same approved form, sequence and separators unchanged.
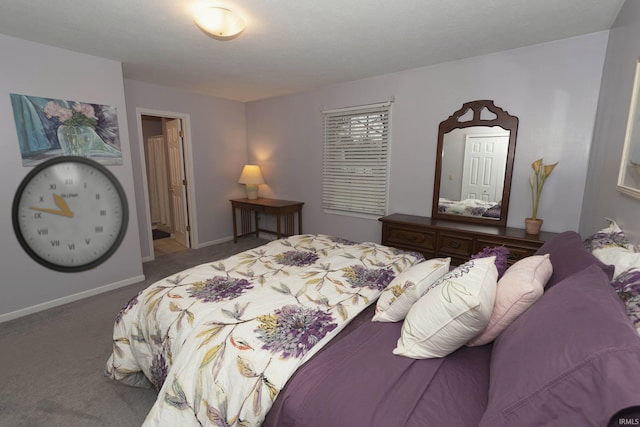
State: 10 h 47 min
